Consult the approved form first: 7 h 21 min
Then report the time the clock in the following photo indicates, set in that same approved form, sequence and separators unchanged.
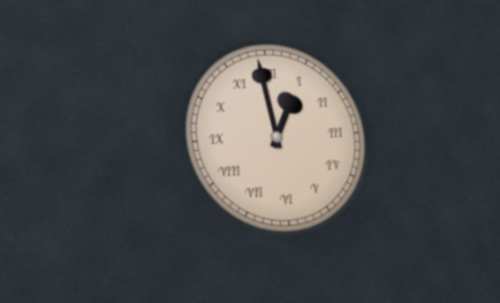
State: 12 h 59 min
